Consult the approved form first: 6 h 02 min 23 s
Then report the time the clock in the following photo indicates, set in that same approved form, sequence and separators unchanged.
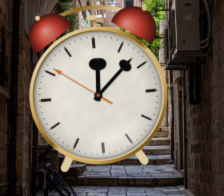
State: 12 h 07 min 51 s
